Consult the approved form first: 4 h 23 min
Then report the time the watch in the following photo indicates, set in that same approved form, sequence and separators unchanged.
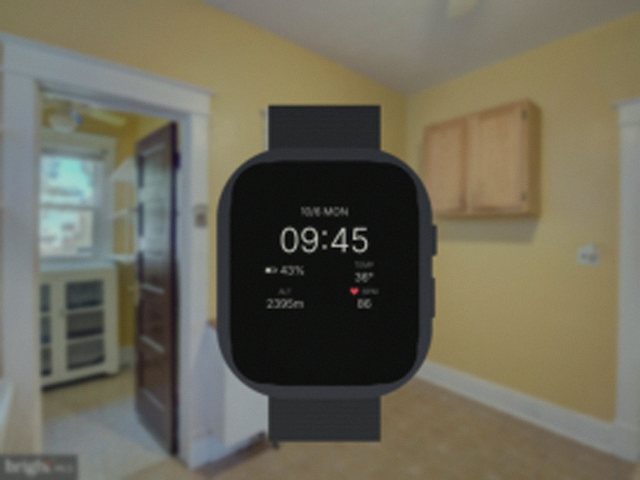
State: 9 h 45 min
